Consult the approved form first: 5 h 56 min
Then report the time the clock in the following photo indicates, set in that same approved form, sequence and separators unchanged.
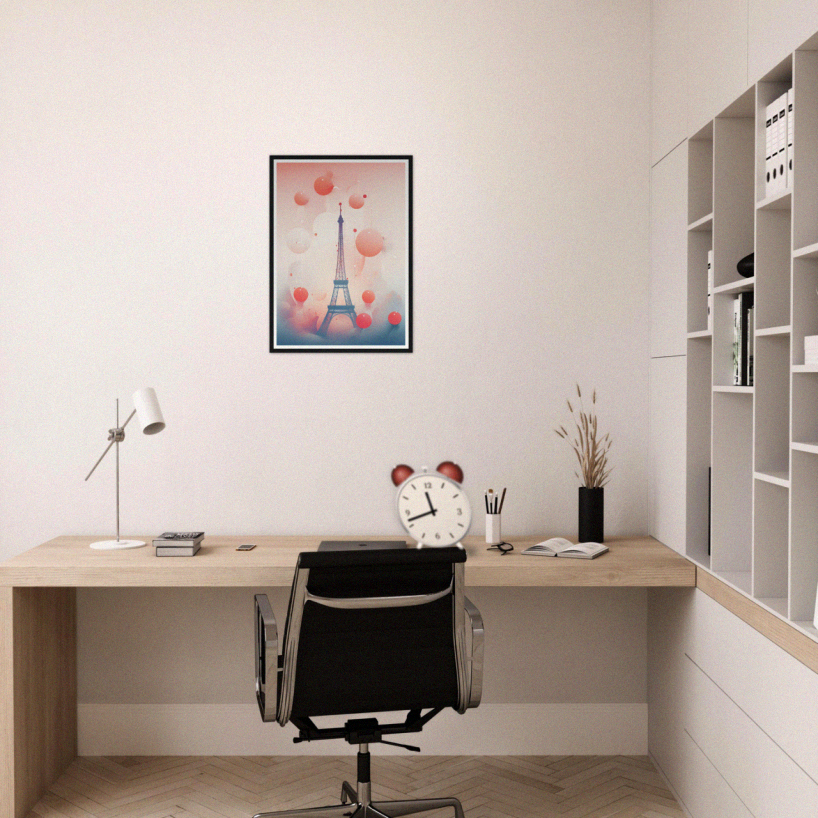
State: 11 h 42 min
